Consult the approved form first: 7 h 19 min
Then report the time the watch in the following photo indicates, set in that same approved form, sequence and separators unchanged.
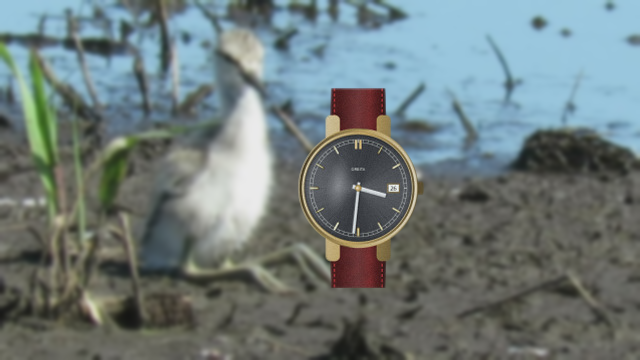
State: 3 h 31 min
